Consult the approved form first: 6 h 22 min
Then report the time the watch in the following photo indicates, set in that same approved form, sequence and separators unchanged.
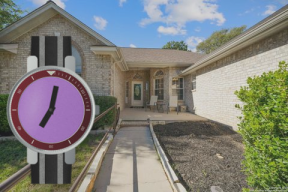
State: 7 h 02 min
